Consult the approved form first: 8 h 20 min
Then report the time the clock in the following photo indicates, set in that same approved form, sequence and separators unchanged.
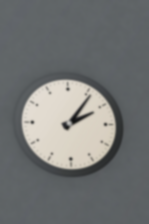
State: 2 h 06 min
